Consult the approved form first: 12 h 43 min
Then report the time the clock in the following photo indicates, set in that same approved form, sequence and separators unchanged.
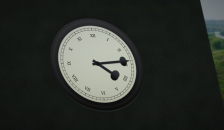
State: 4 h 14 min
